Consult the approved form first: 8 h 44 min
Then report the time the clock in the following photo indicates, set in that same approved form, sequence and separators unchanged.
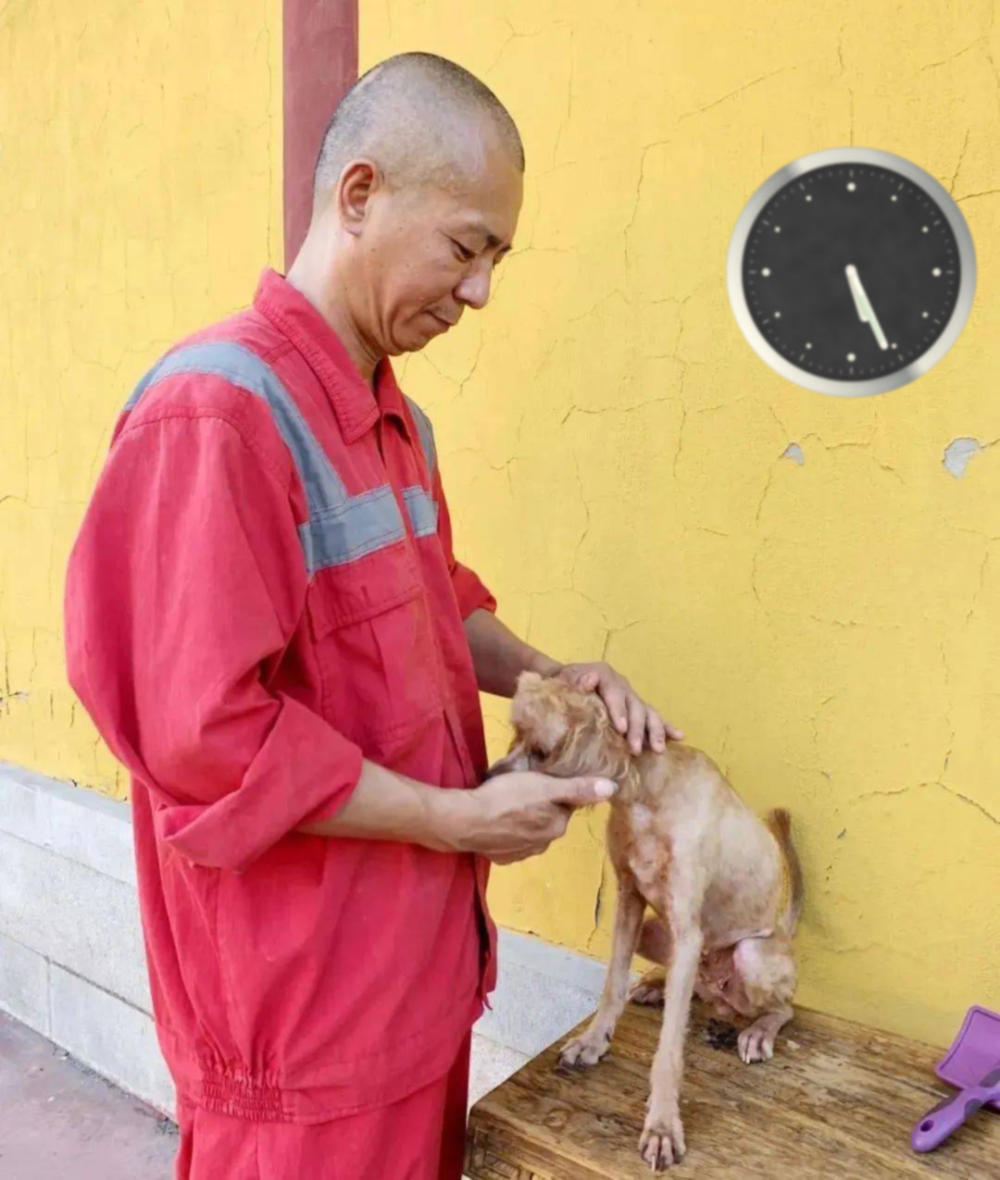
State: 5 h 26 min
